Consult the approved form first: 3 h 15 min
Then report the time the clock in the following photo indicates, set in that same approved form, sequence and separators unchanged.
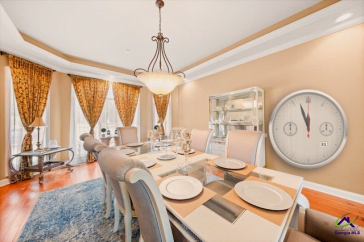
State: 11 h 57 min
